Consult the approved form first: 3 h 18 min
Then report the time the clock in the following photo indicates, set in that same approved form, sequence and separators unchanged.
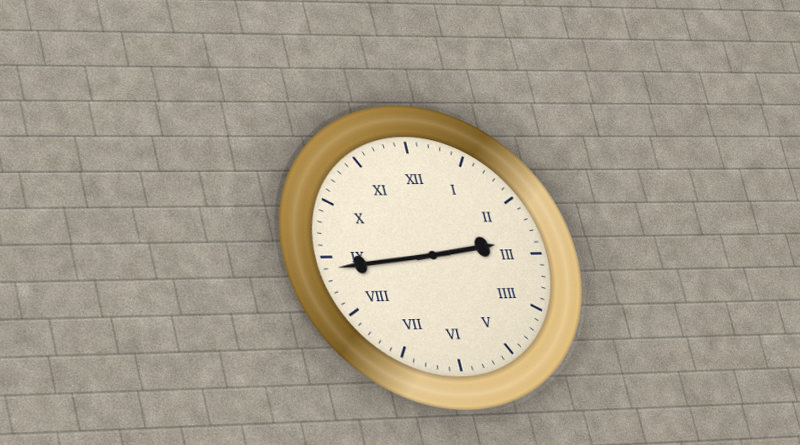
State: 2 h 44 min
